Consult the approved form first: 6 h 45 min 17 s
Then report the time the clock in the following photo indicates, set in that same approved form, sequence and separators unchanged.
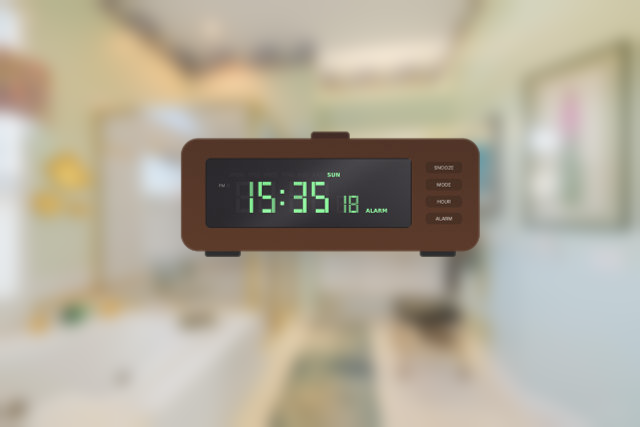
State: 15 h 35 min 18 s
